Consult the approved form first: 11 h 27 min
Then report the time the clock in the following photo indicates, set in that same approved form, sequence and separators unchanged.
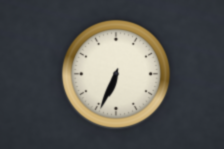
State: 6 h 34 min
